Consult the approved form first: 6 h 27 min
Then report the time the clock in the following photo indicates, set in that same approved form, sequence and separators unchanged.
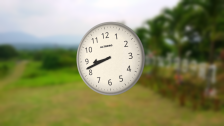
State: 8 h 42 min
